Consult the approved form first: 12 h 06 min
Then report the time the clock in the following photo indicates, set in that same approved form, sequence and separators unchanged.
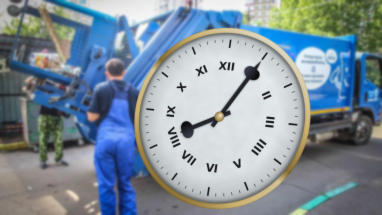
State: 8 h 05 min
